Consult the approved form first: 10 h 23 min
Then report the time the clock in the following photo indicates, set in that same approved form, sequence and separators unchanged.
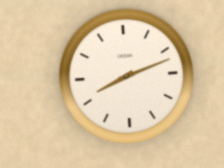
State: 8 h 12 min
